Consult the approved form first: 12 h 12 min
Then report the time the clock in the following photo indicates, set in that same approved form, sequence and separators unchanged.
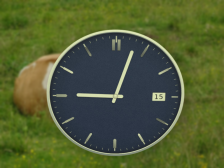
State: 9 h 03 min
